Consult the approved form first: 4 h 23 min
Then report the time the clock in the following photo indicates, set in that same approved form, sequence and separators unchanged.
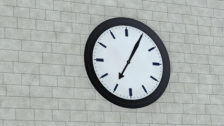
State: 7 h 05 min
